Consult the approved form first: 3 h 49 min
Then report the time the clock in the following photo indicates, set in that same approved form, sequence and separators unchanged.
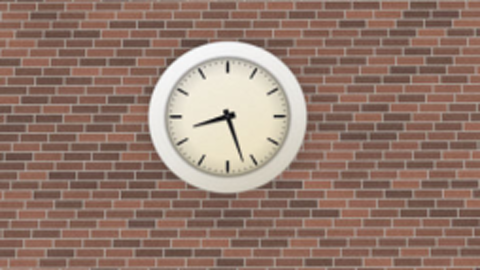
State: 8 h 27 min
